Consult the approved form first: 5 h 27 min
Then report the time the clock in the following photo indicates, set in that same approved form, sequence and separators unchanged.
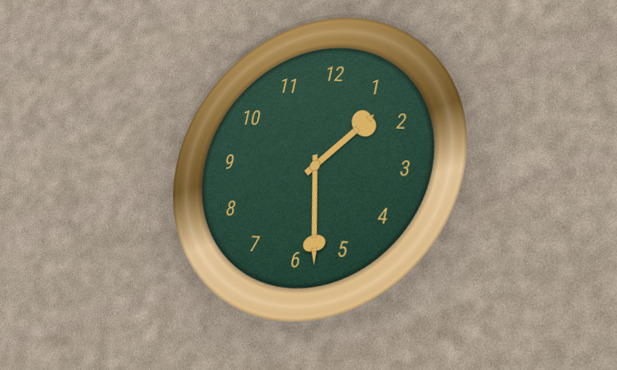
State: 1 h 28 min
